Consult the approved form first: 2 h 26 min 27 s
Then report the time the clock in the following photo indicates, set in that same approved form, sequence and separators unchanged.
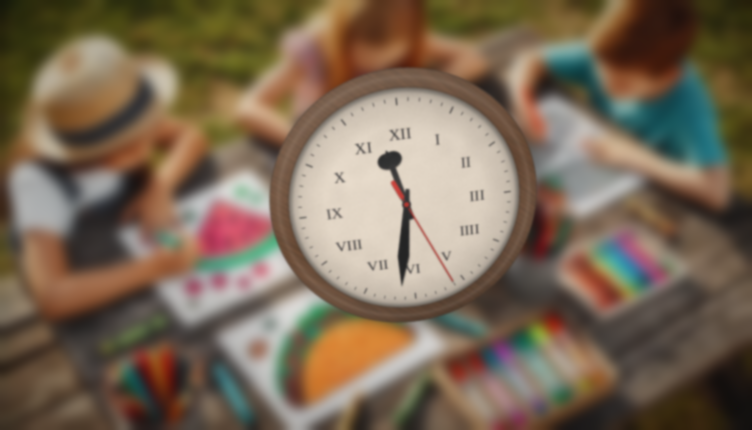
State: 11 h 31 min 26 s
